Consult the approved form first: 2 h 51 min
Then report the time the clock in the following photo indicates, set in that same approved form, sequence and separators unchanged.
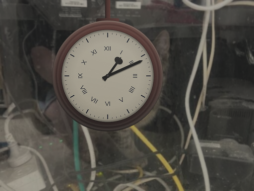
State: 1 h 11 min
